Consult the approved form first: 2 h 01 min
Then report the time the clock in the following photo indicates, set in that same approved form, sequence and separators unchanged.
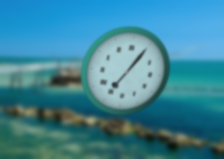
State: 7 h 05 min
